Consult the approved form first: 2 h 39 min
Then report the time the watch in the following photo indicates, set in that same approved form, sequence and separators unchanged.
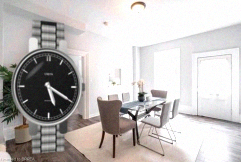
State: 5 h 20 min
